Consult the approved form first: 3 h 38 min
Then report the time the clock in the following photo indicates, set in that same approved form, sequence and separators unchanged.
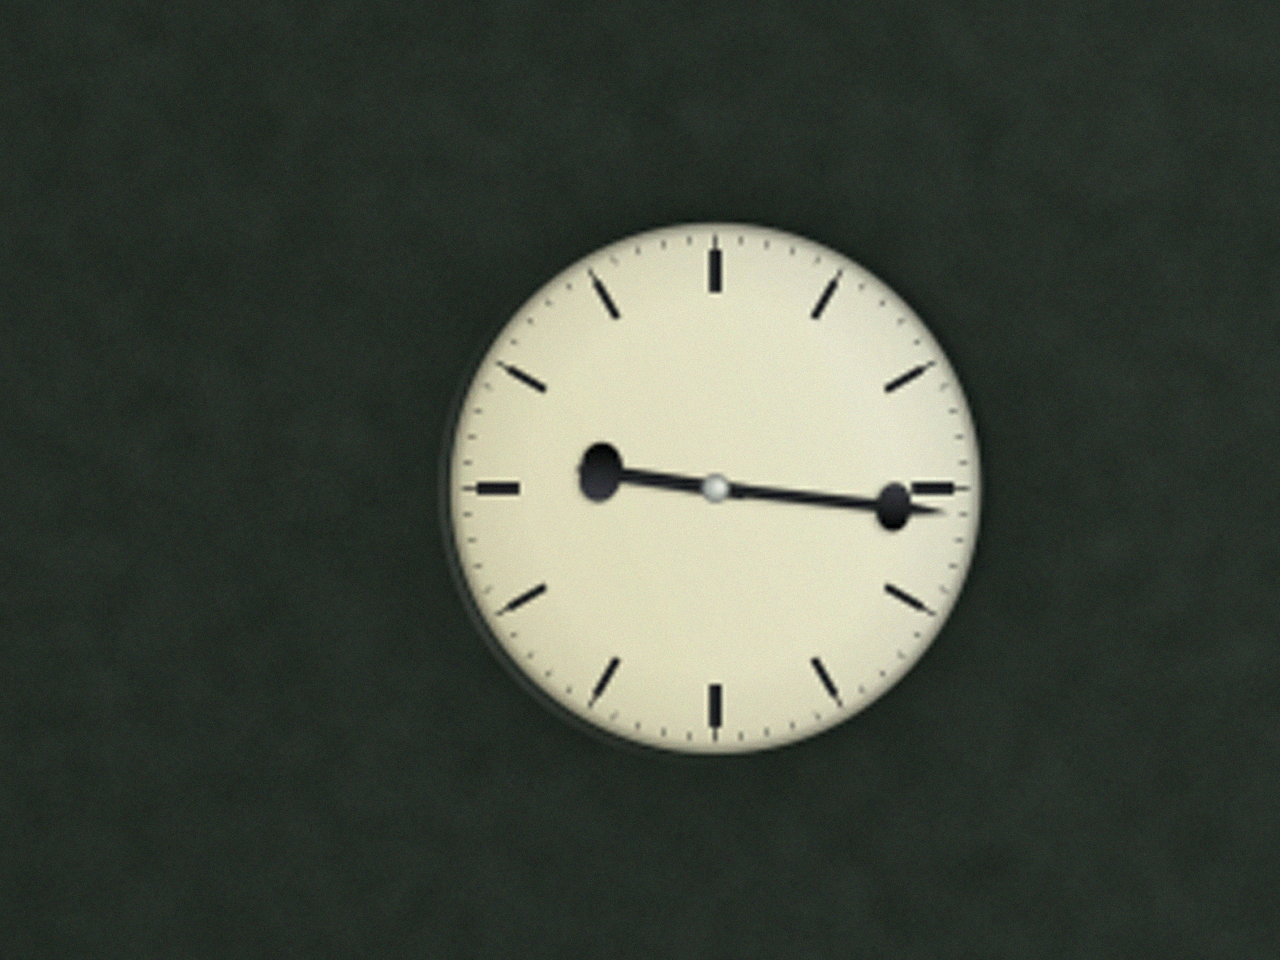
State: 9 h 16 min
